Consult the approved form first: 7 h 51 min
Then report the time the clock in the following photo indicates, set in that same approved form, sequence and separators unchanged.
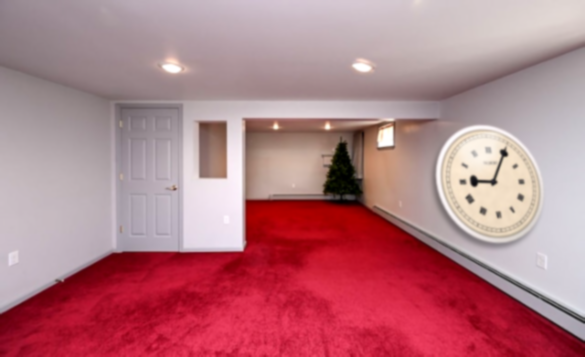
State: 9 h 05 min
